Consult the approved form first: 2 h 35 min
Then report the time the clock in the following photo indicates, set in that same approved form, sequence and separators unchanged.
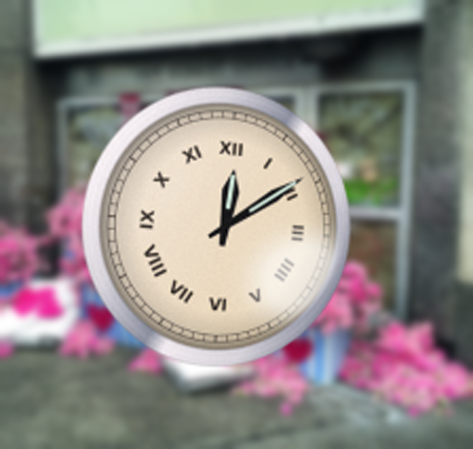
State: 12 h 09 min
